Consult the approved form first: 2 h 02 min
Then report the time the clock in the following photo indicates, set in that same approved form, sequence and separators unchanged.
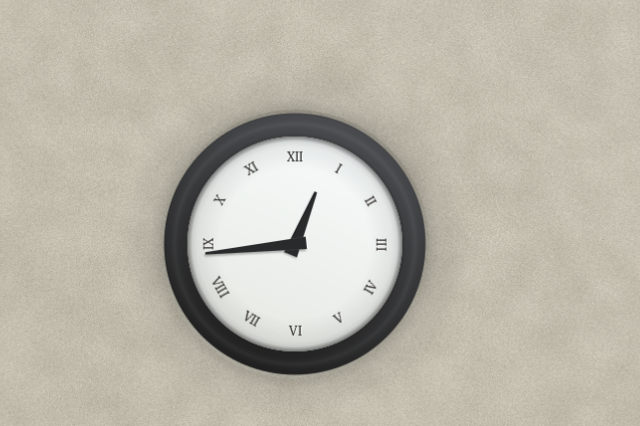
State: 12 h 44 min
